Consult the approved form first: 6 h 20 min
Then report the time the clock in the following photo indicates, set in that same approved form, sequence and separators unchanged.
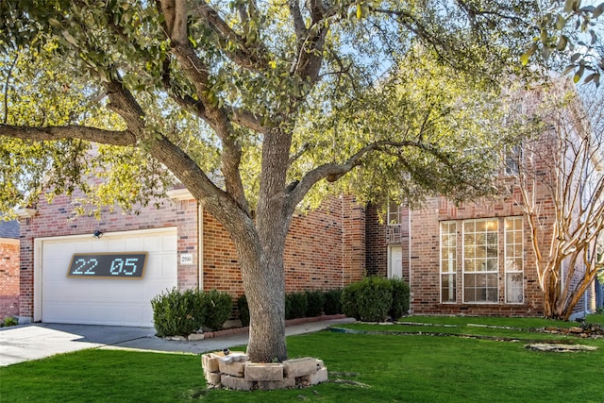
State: 22 h 05 min
